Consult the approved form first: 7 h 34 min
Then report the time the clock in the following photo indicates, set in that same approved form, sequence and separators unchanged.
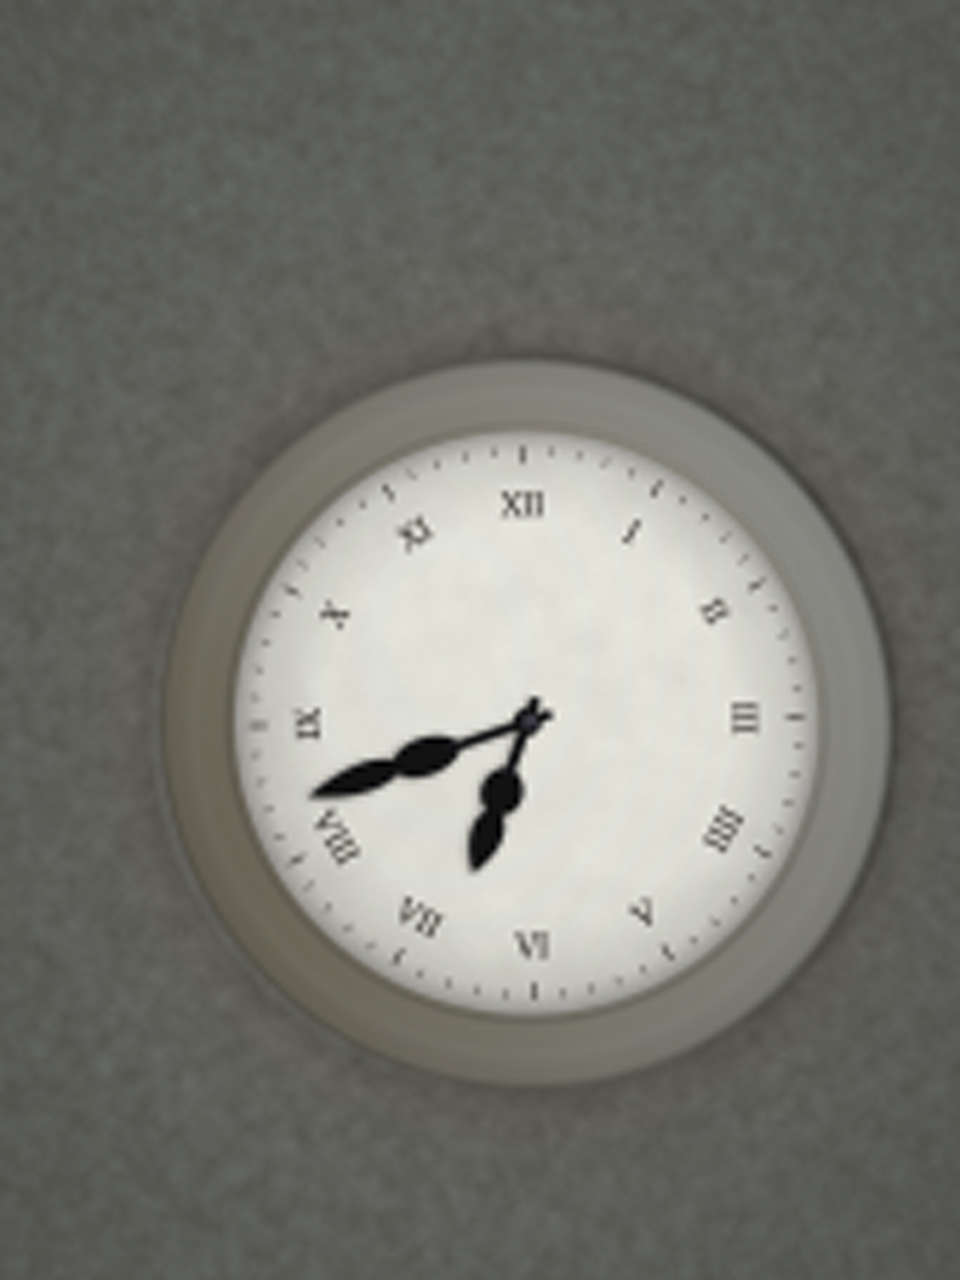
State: 6 h 42 min
